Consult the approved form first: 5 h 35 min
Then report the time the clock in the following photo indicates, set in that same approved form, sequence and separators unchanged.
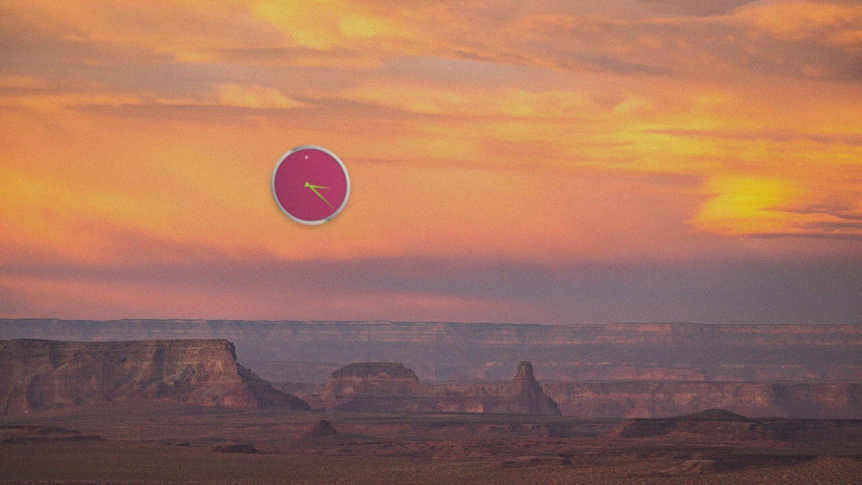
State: 3 h 23 min
